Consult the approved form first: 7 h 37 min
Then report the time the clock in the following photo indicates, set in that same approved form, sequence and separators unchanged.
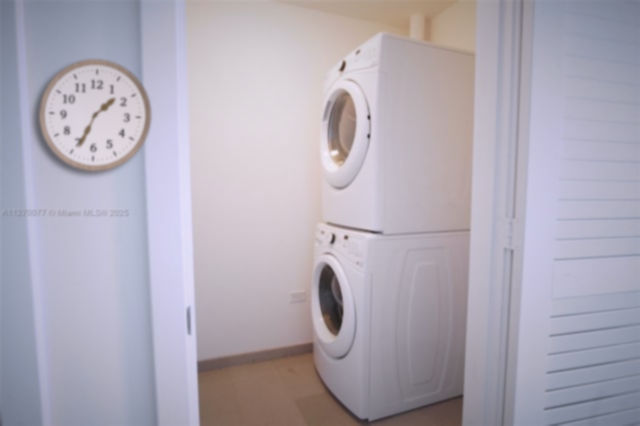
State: 1 h 34 min
